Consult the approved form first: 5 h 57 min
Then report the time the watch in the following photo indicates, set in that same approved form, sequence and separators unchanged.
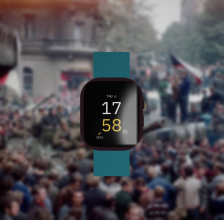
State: 17 h 58 min
